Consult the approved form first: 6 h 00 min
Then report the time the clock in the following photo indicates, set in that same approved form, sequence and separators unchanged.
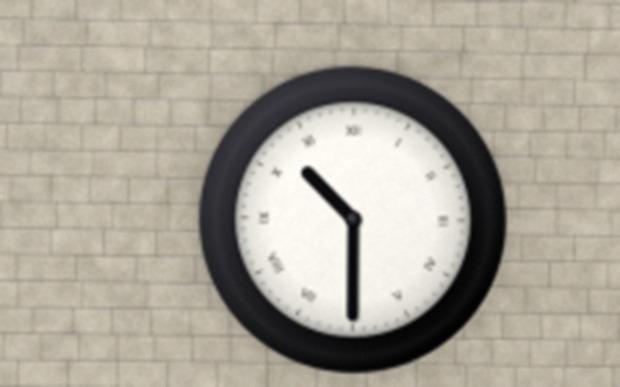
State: 10 h 30 min
